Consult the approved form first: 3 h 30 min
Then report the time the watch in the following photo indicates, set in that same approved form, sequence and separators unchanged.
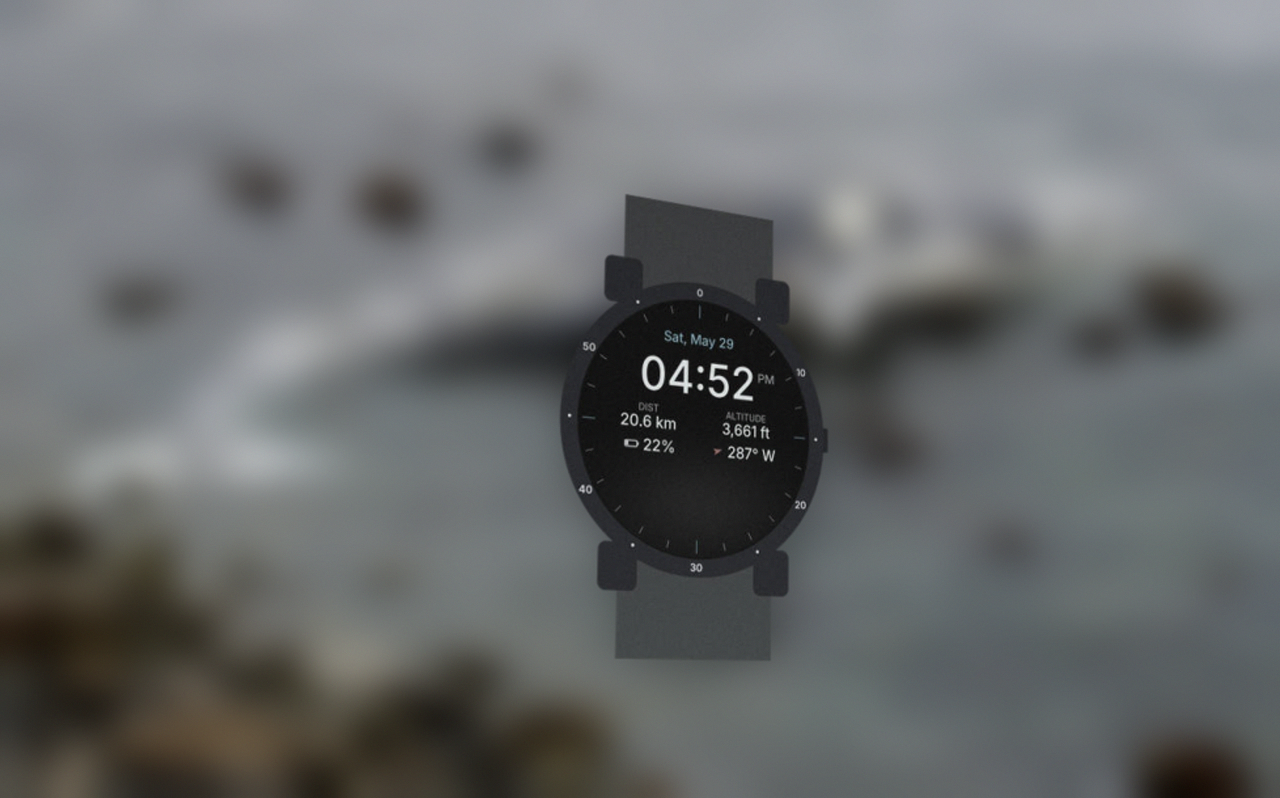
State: 4 h 52 min
